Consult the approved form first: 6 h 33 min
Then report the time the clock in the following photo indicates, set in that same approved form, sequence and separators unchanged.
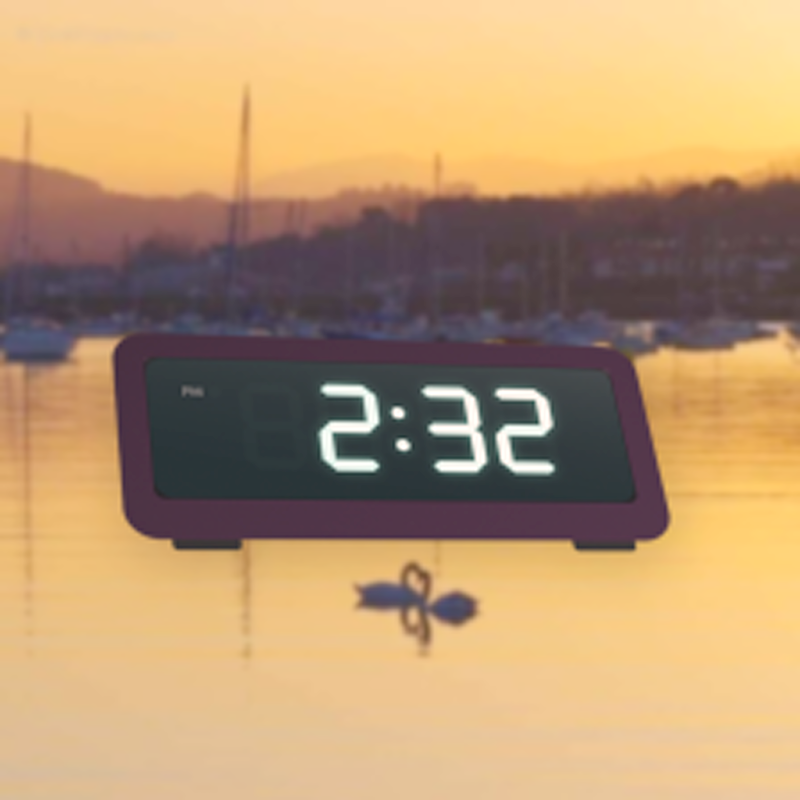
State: 2 h 32 min
